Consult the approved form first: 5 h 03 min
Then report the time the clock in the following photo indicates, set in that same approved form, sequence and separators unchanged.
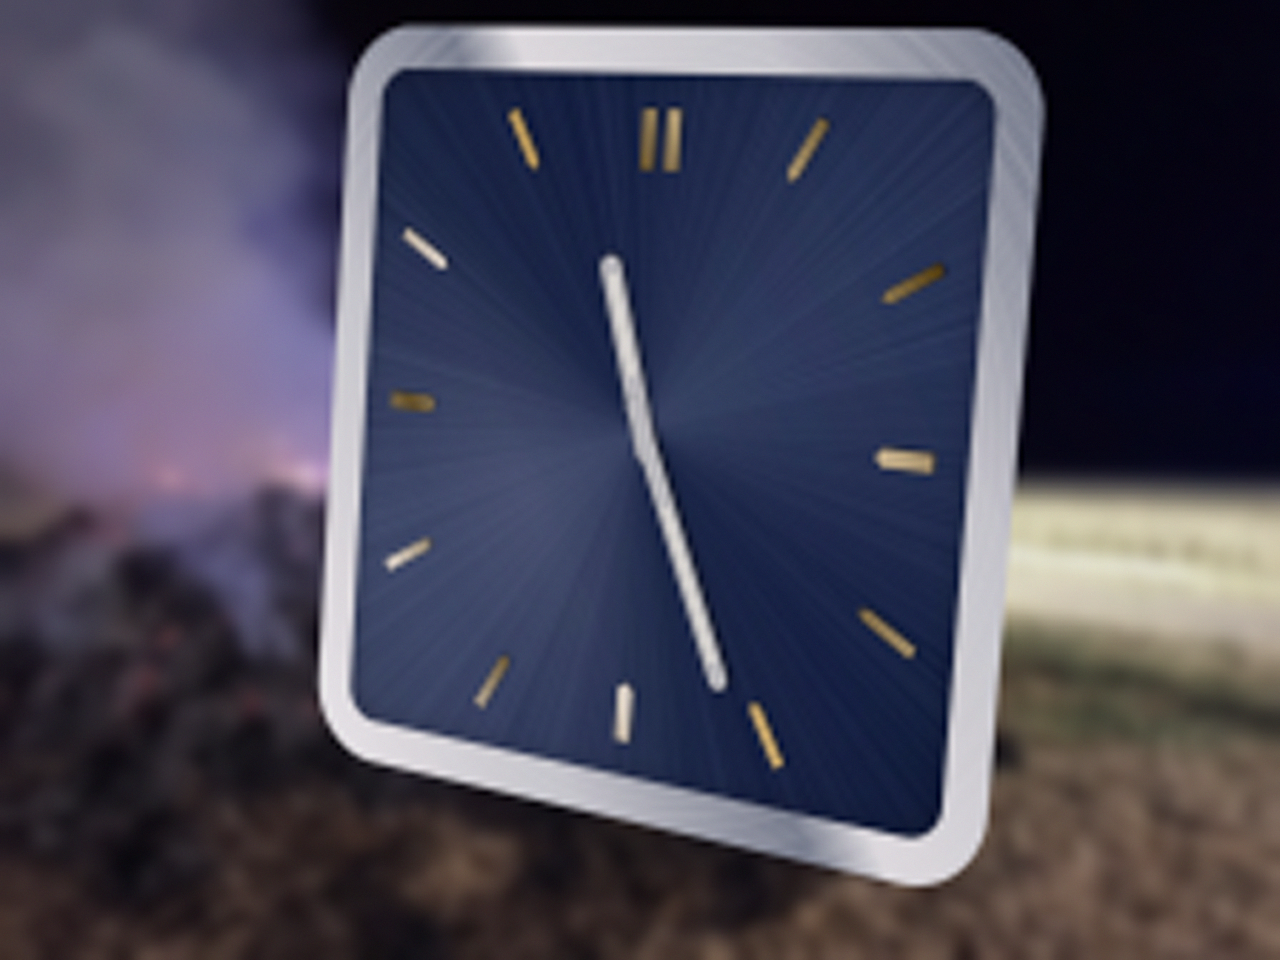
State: 11 h 26 min
